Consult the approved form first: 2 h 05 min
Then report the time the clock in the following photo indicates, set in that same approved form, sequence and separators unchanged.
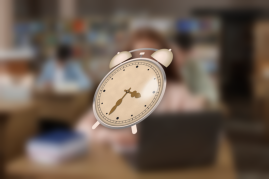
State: 3 h 34 min
